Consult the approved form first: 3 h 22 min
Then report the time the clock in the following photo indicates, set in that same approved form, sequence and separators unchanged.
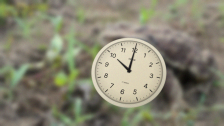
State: 10 h 00 min
